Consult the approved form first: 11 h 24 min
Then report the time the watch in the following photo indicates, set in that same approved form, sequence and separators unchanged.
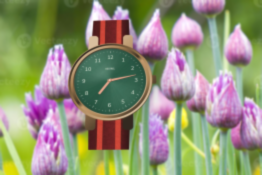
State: 7 h 13 min
